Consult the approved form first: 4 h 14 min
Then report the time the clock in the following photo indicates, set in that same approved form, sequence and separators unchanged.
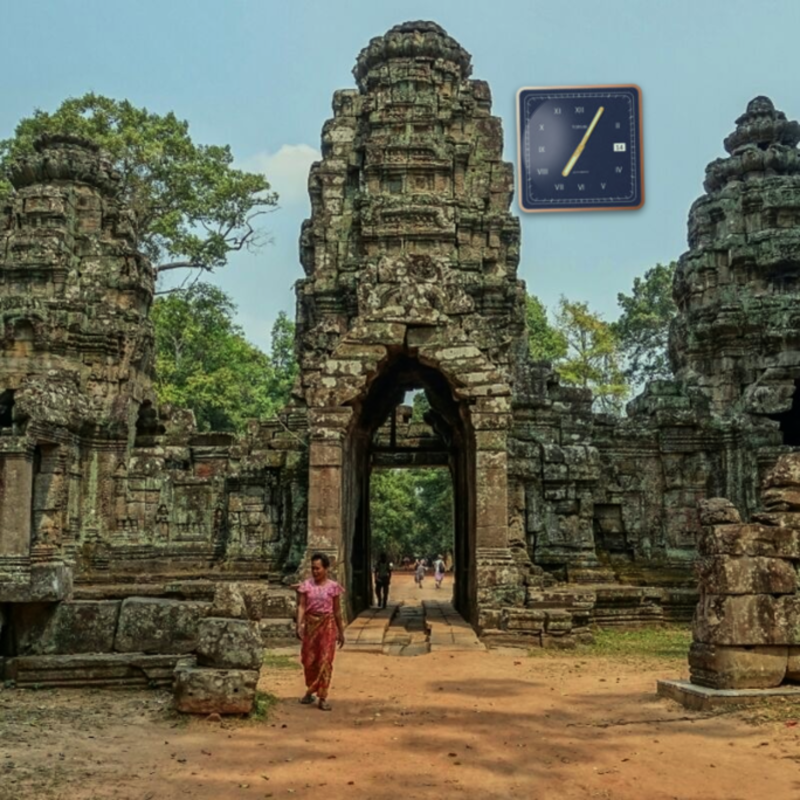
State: 7 h 05 min
